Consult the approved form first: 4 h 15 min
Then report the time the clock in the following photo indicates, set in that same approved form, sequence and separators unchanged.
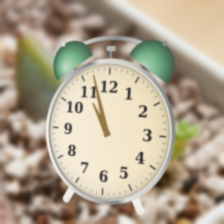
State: 10 h 57 min
